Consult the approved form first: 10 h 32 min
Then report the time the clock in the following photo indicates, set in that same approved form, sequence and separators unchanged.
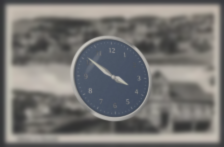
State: 3 h 51 min
